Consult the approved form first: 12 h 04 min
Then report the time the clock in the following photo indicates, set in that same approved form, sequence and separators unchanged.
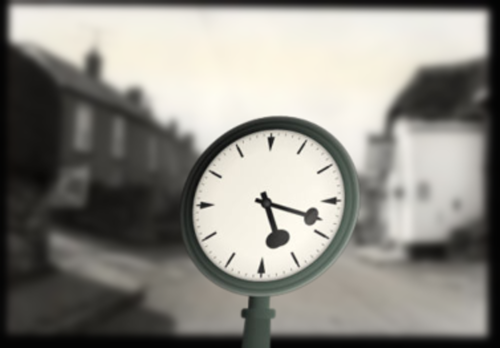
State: 5 h 18 min
